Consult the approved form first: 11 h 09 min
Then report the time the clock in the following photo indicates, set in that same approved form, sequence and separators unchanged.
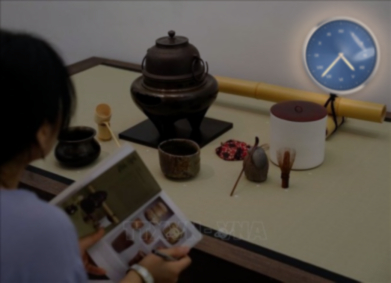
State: 4 h 37 min
